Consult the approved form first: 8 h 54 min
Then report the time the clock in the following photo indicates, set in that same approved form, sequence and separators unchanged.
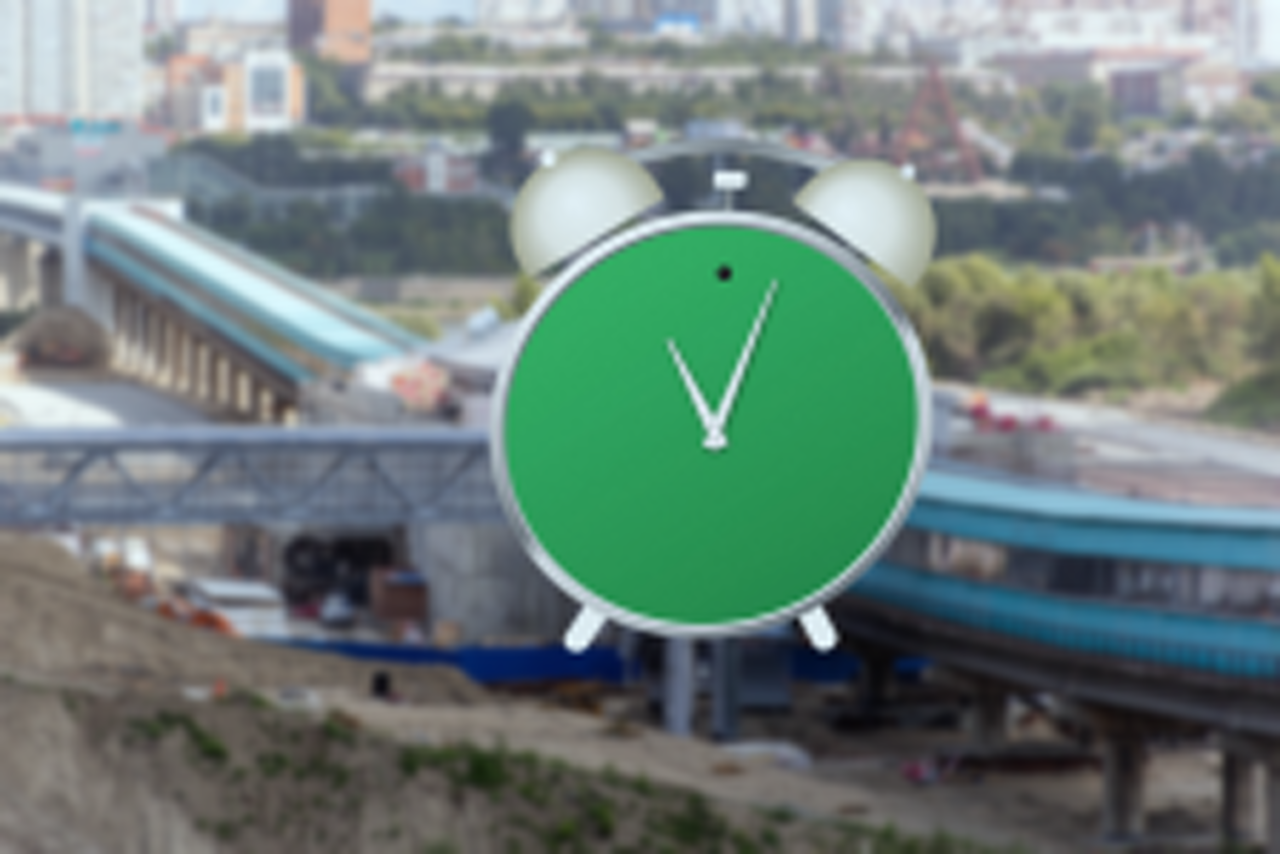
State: 11 h 03 min
